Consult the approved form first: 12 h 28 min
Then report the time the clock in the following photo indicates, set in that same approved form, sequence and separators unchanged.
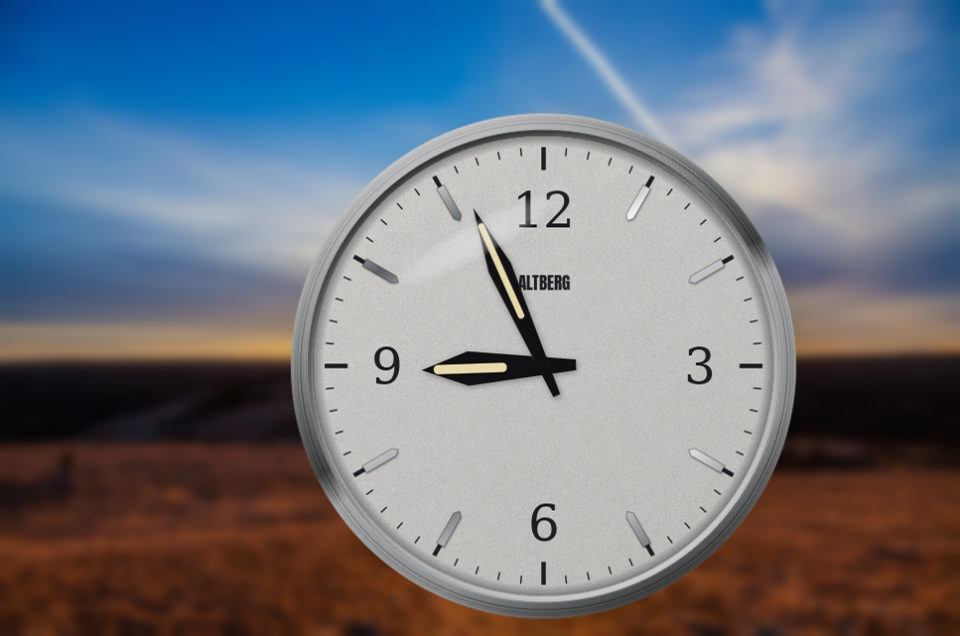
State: 8 h 56 min
